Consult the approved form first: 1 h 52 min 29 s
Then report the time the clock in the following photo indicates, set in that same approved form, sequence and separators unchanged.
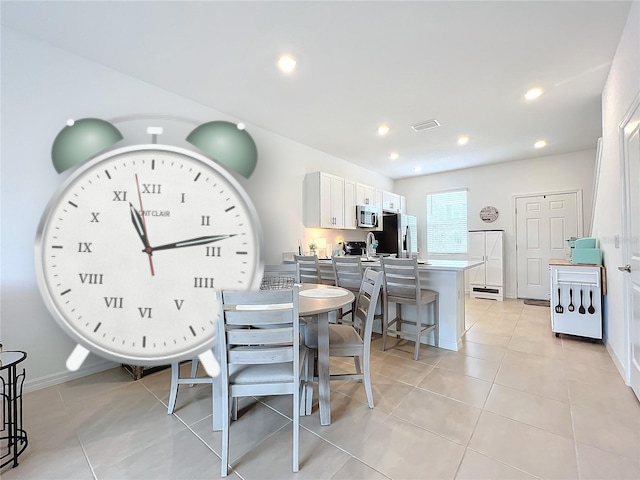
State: 11 h 12 min 58 s
